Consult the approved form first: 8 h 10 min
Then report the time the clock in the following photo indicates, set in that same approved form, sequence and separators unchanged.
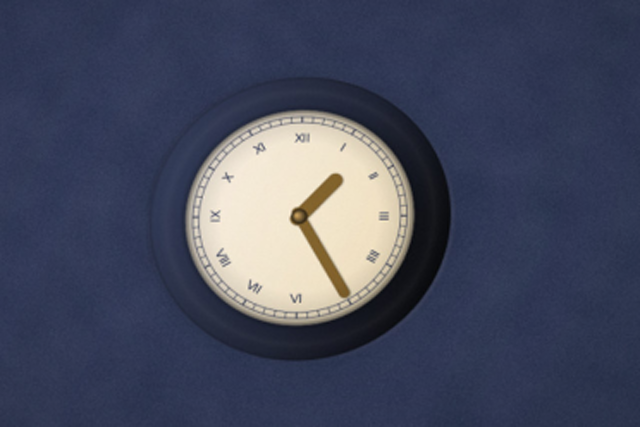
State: 1 h 25 min
